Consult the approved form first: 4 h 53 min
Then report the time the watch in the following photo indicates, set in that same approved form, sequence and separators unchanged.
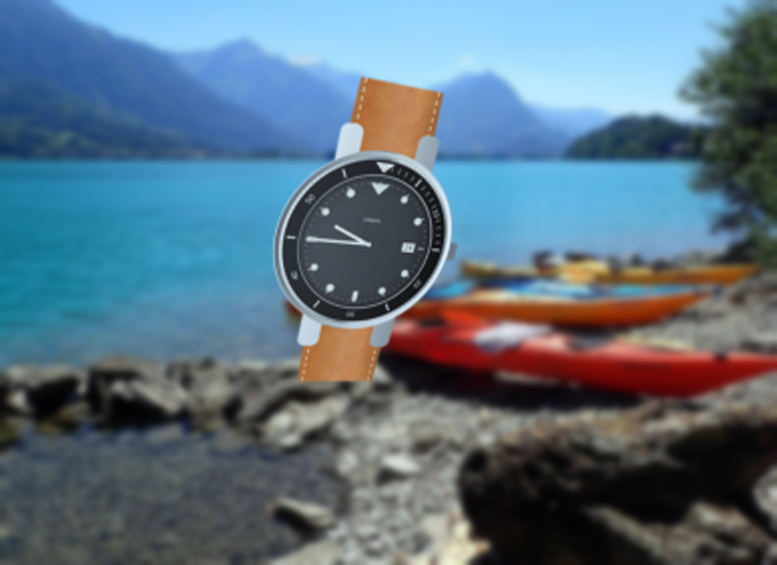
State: 9 h 45 min
